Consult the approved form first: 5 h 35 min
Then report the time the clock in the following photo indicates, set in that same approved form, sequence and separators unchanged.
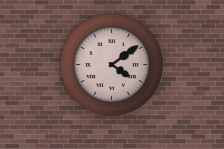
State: 4 h 09 min
